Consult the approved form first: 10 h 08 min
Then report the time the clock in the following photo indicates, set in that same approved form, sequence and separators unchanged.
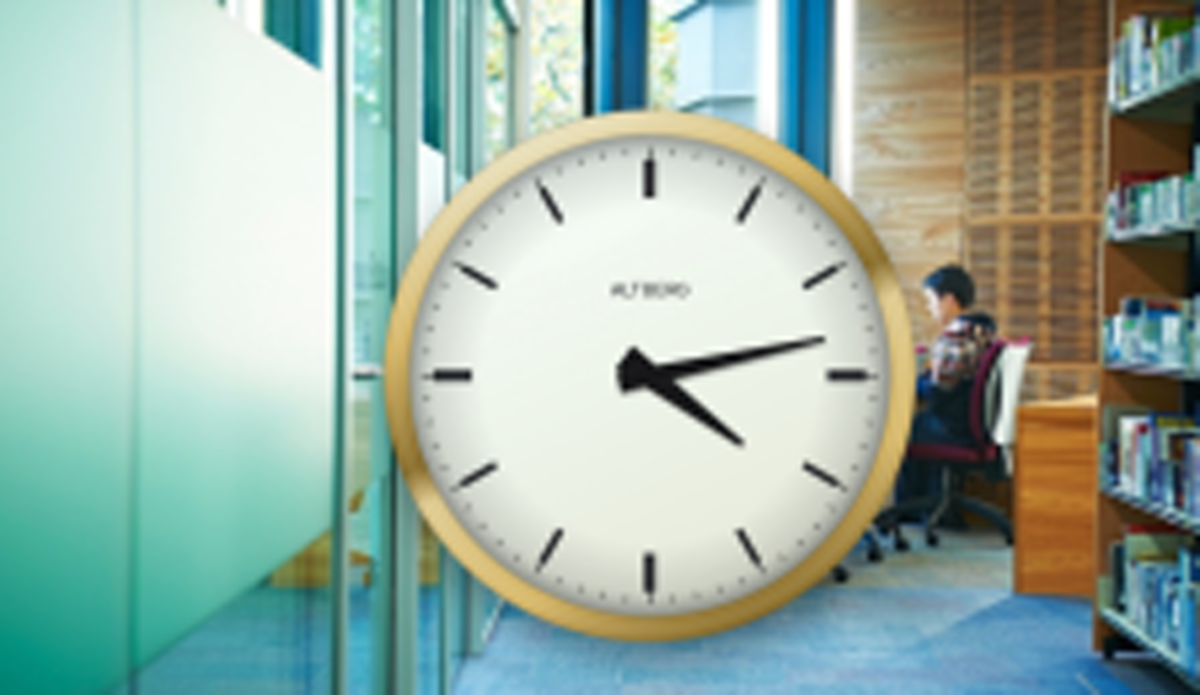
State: 4 h 13 min
